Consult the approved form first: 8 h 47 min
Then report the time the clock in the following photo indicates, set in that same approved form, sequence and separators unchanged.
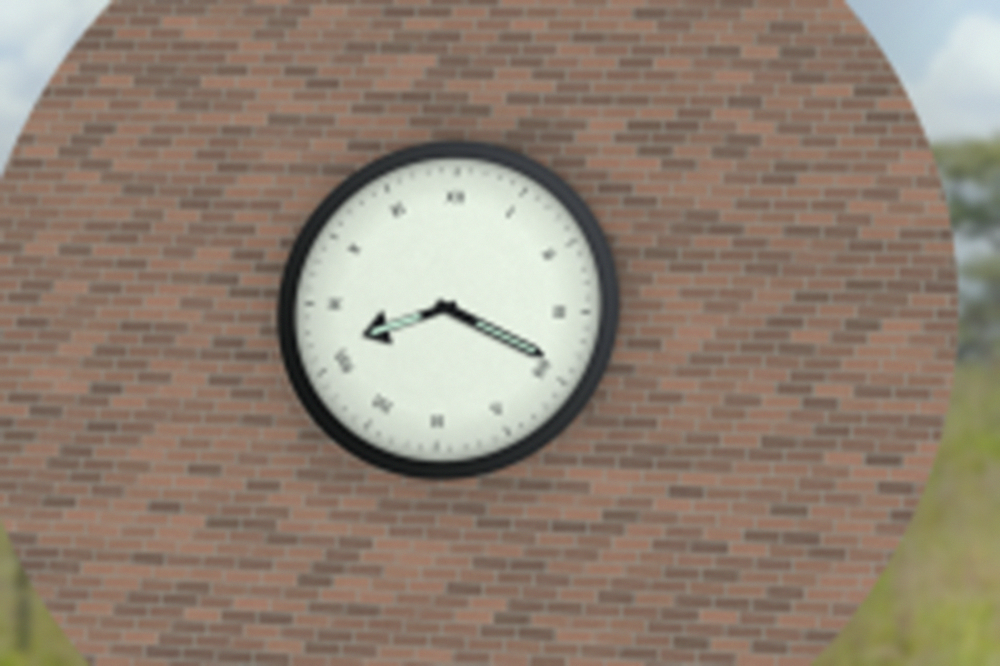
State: 8 h 19 min
